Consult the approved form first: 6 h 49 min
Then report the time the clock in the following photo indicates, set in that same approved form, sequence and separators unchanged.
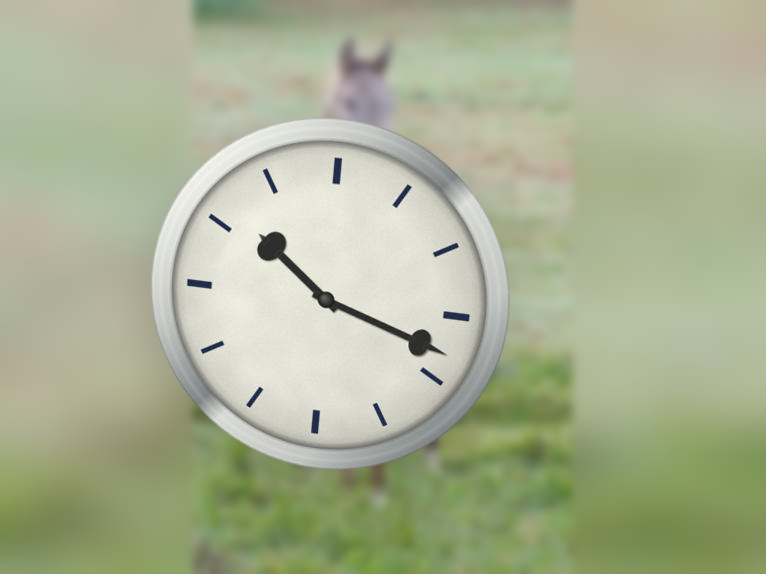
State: 10 h 18 min
